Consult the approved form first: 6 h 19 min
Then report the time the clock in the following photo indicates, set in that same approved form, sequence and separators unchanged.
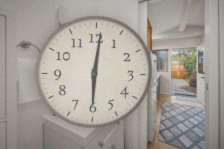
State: 6 h 01 min
